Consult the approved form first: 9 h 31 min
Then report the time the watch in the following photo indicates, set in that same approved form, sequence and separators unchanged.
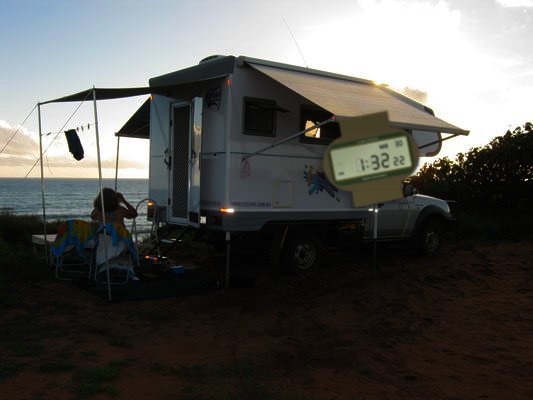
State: 1 h 32 min
